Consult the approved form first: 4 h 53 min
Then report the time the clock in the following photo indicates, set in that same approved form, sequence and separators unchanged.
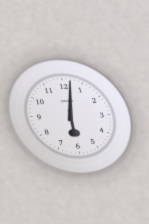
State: 6 h 02 min
